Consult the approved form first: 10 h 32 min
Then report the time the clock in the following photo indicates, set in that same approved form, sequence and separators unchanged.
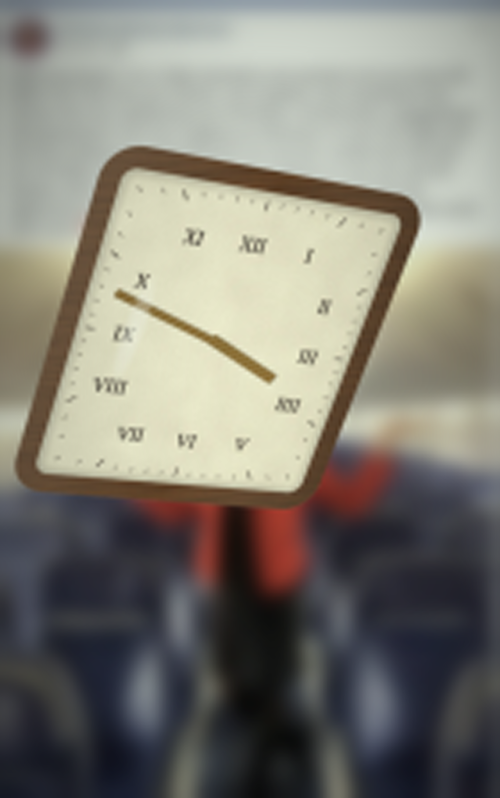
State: 3 h 48 min
